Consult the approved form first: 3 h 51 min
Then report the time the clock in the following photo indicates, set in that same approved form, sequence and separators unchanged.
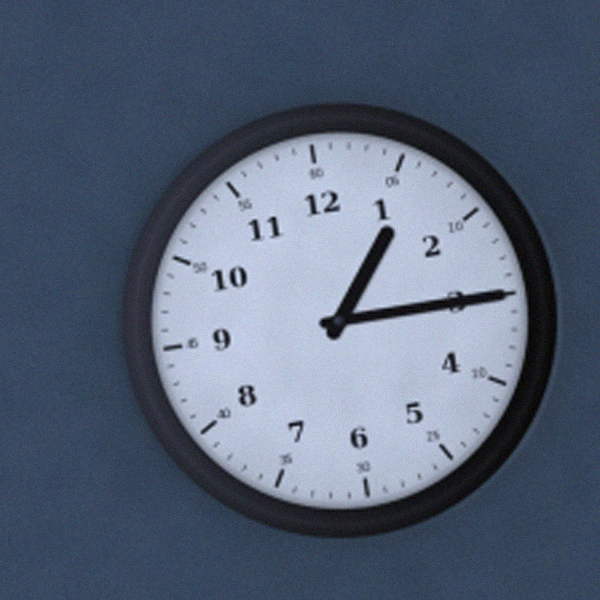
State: 1 h 15 min
